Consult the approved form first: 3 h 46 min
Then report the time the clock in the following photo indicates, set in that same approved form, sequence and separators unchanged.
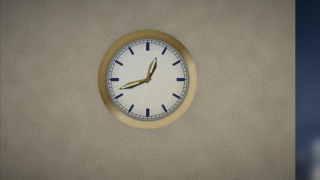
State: 12 h 42 min
